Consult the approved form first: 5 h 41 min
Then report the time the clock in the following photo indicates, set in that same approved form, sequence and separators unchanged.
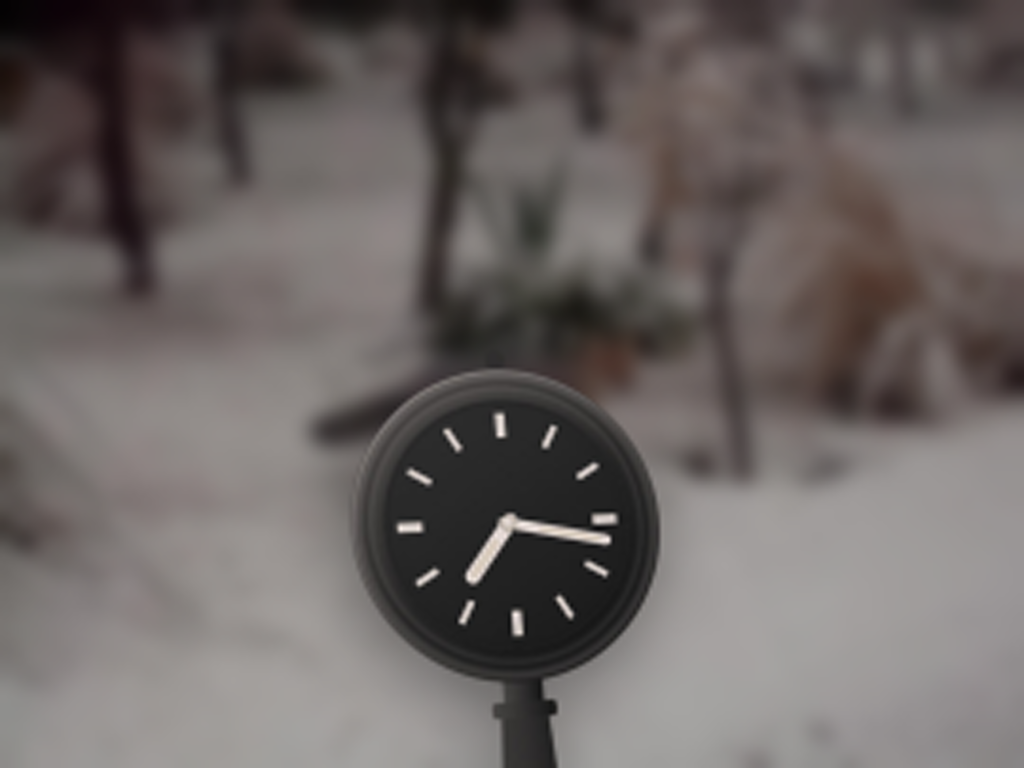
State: 7 h 17 min
